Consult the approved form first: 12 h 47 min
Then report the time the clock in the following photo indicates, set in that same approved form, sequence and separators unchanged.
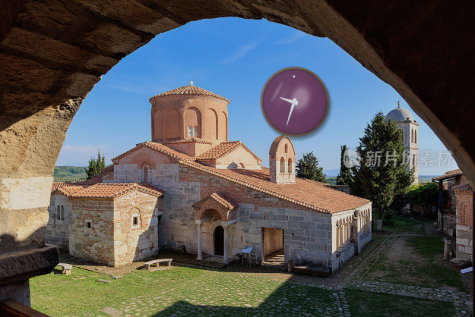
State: 9 h 33 min
